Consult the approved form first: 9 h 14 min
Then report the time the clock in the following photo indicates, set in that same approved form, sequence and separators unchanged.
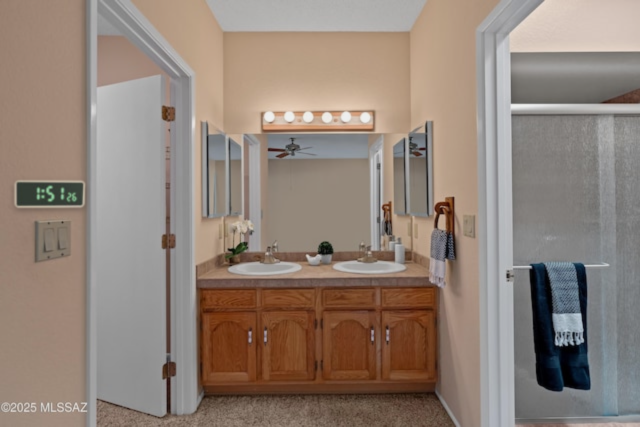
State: 1 h 51 min
